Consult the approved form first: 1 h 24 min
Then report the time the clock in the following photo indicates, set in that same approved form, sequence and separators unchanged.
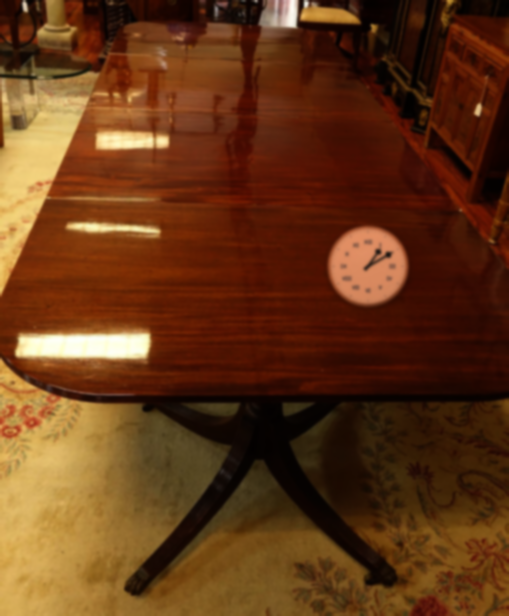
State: 1 h 10 min
